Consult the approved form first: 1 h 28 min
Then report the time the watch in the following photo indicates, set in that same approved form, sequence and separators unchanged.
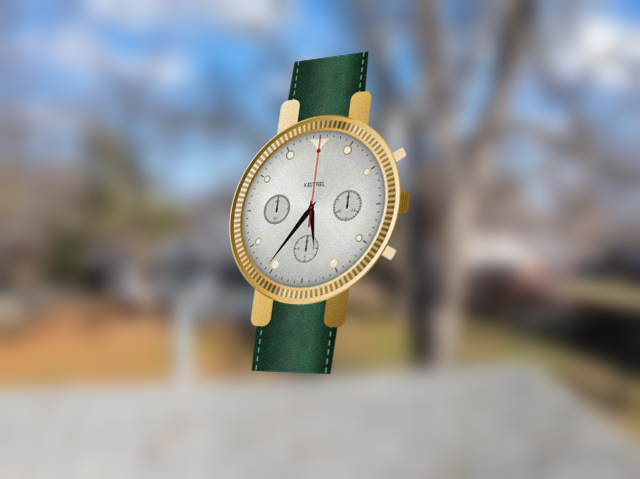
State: 5 h 36 min
